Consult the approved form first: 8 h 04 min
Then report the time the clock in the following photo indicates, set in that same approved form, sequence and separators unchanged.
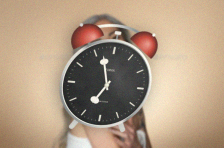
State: 6 h 57 min
